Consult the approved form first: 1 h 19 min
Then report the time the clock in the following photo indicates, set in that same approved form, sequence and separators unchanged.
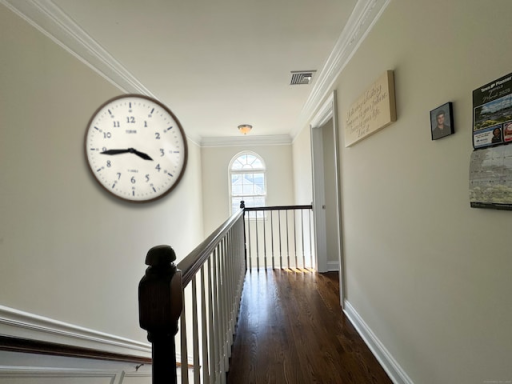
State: 3 h 44 min
